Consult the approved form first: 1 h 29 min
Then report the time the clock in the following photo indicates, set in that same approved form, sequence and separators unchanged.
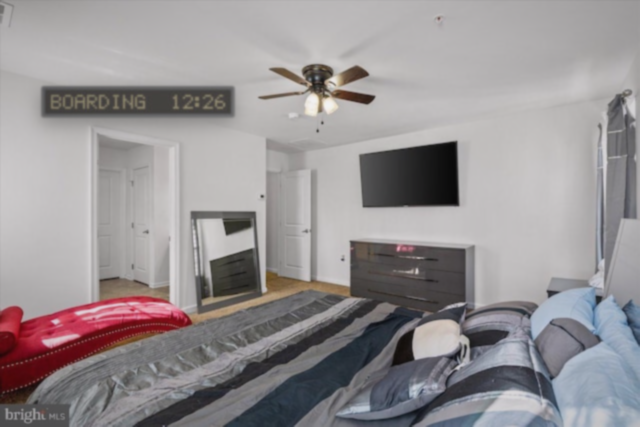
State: 12 h 26 min
